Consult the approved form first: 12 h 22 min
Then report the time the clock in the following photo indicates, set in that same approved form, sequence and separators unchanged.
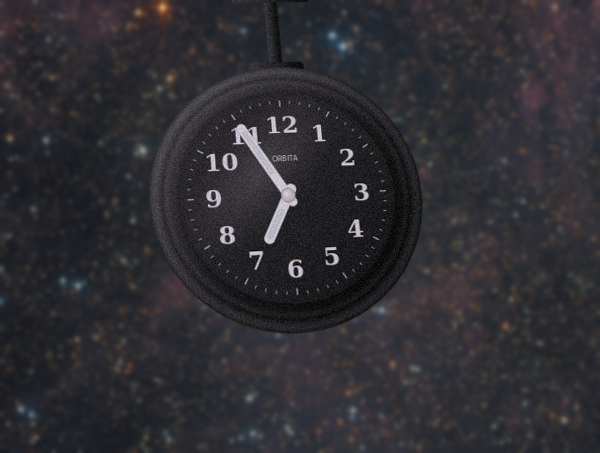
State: 6 h 55 min
